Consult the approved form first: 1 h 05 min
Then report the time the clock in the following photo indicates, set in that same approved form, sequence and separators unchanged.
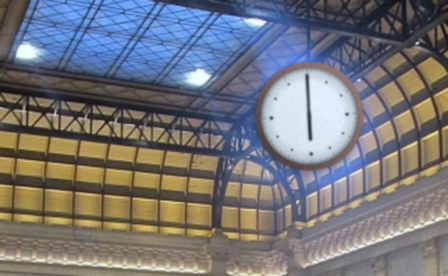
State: 6 h 00 min
